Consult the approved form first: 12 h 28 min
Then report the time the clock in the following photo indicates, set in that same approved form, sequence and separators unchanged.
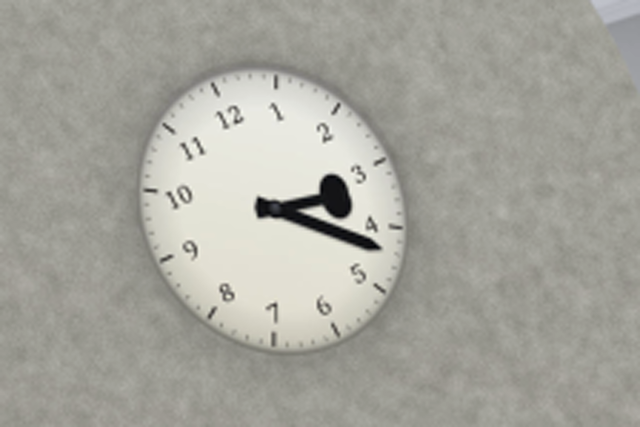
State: 3 h 22 min
